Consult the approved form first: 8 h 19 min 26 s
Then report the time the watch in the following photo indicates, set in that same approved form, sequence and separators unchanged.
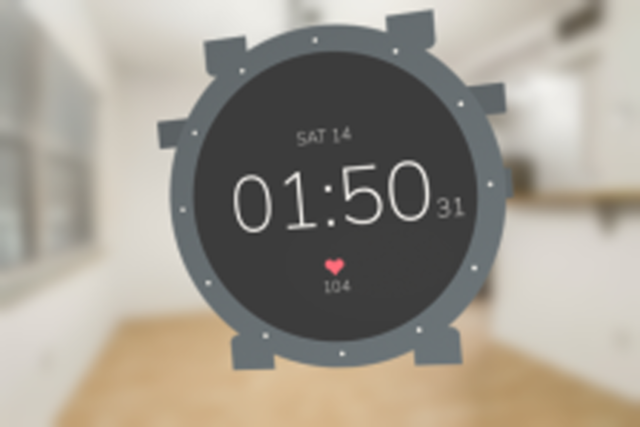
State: 1 h 50 min 31 s
